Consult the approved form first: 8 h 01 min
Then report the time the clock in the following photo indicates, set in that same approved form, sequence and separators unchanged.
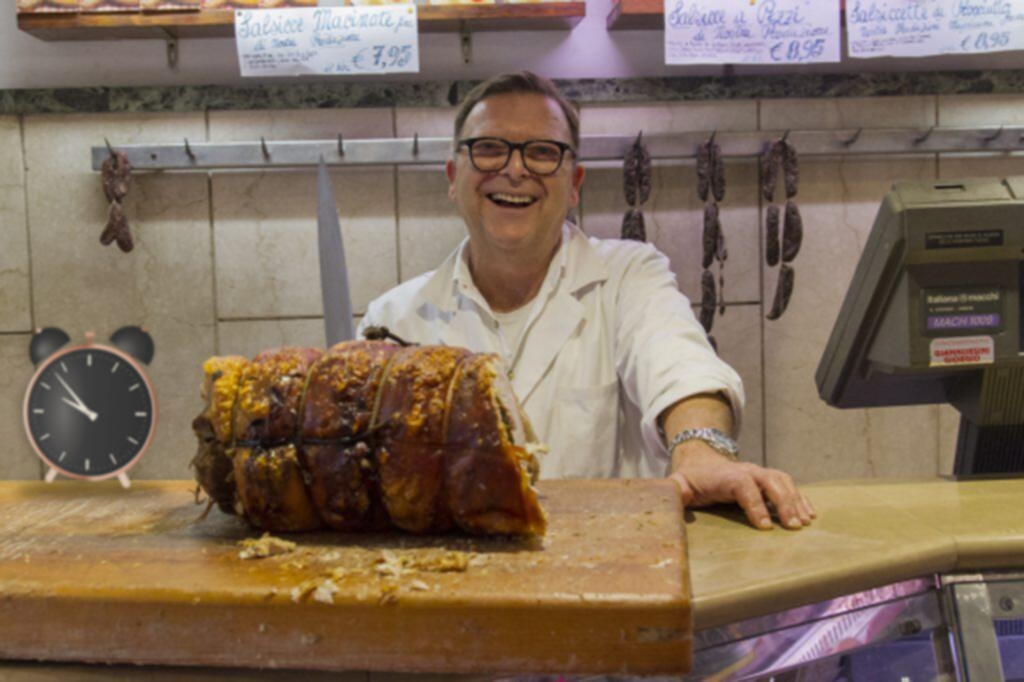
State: 9 h 53 min
